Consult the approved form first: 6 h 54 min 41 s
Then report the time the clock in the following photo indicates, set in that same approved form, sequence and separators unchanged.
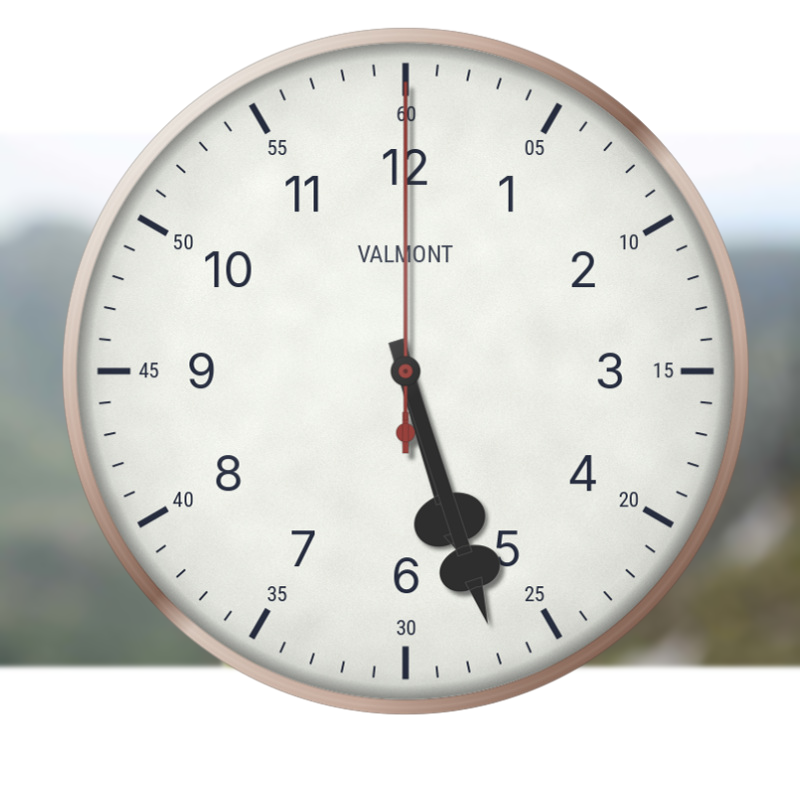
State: 5 h 27 min 00 s
